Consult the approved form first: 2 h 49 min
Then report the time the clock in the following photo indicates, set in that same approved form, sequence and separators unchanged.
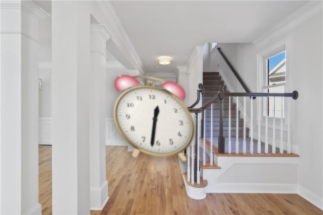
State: 12 h 32 min
